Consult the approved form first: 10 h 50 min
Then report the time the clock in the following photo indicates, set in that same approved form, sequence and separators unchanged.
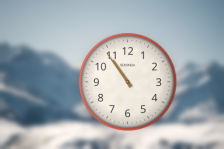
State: 10 h 54 min
